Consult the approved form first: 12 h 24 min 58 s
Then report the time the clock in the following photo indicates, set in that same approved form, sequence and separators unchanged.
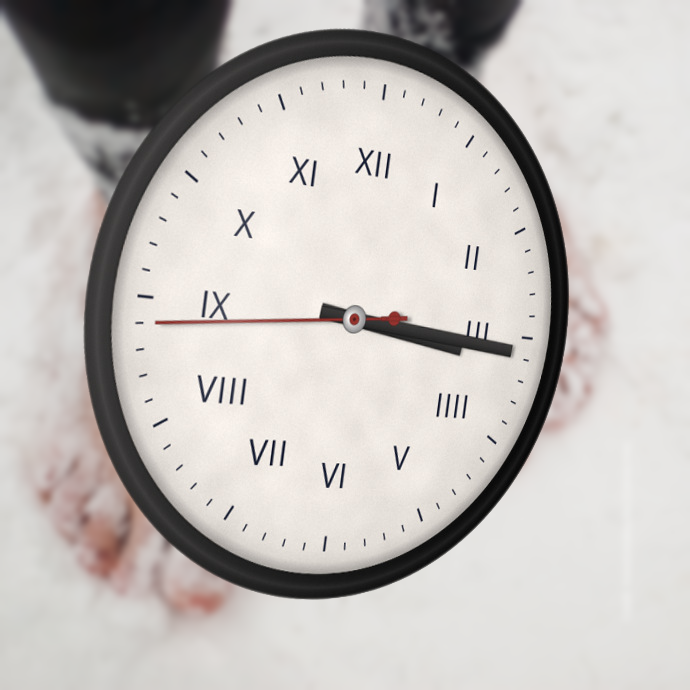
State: 3 h 15 min 44 s
